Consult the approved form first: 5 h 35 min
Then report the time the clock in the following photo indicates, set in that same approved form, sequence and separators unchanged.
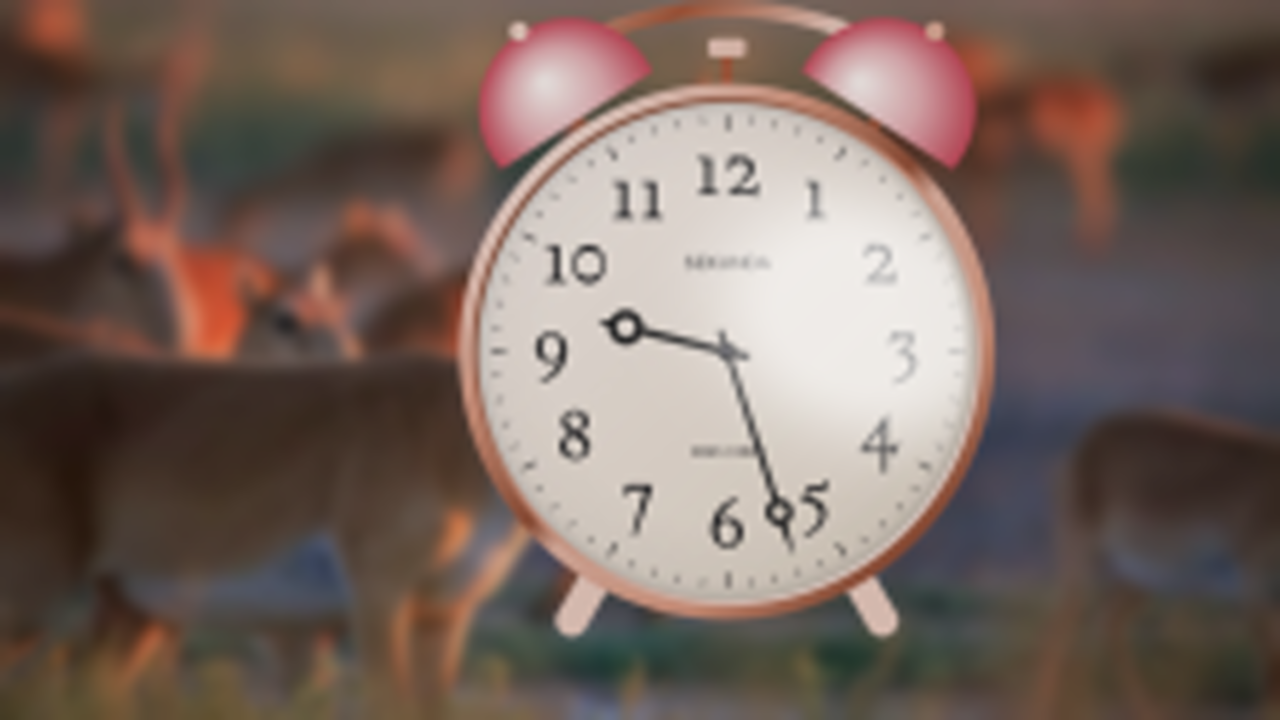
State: 9 h 27 min
